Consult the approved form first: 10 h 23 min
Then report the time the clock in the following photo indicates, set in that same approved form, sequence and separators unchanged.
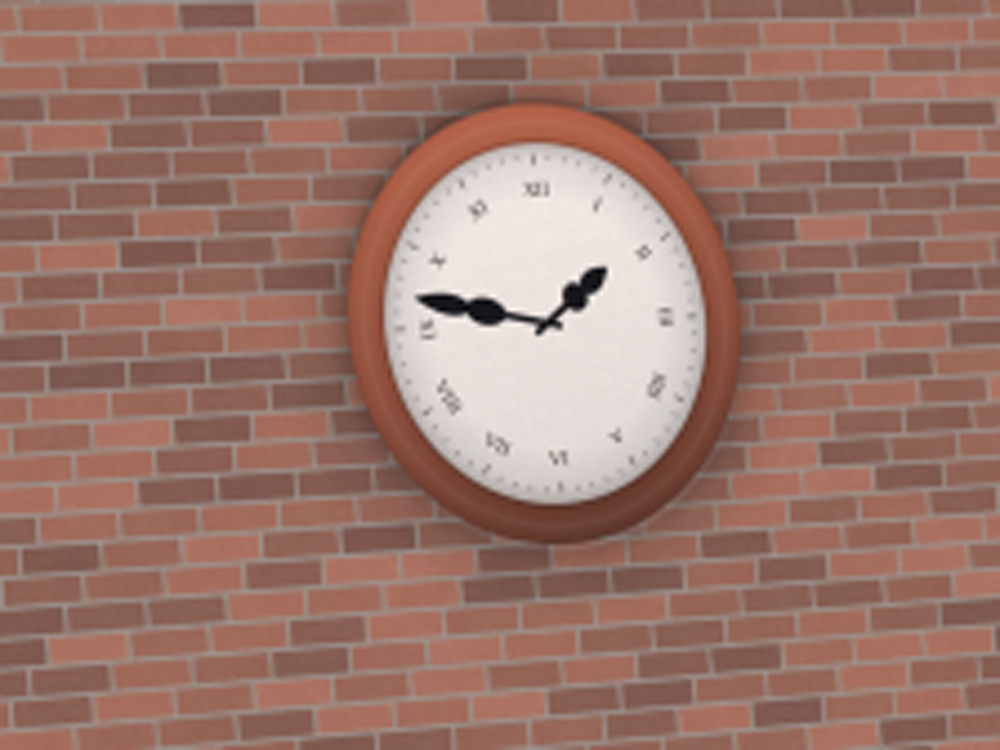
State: 1 h 47 min
